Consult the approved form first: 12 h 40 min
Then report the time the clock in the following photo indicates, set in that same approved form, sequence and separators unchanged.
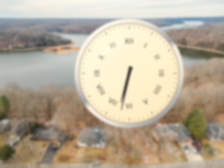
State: 6 h 32 min
